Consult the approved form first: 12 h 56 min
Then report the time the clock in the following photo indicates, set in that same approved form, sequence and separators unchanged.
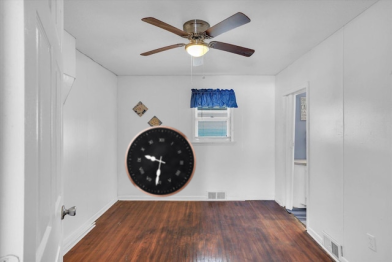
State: 9 h 31 min
